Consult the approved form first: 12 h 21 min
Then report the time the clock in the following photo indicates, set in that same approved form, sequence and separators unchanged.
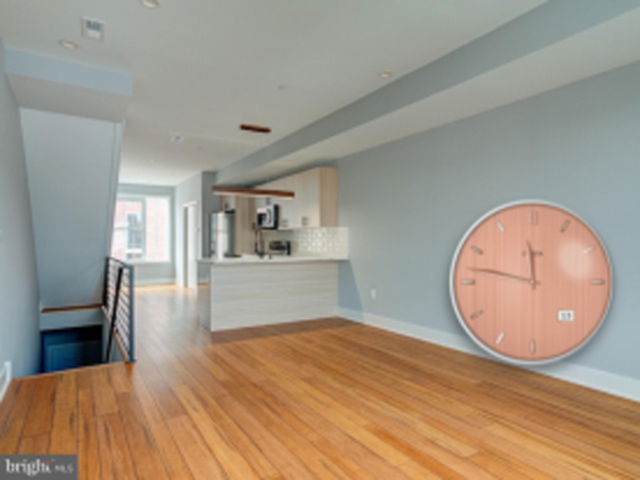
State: 11 h 47 min
